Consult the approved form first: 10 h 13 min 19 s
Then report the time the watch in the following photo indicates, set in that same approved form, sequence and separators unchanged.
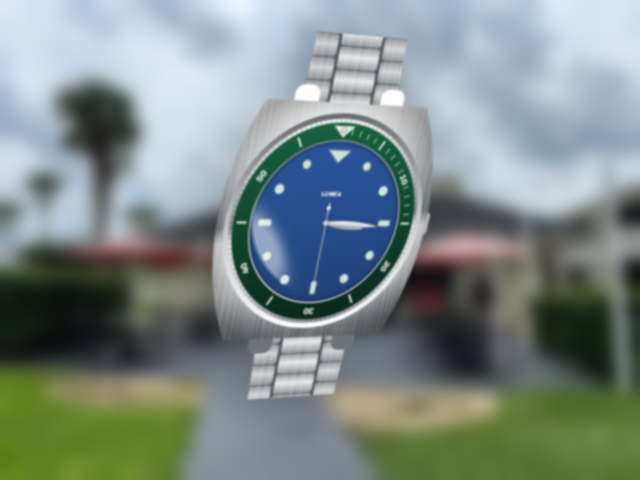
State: 3 h 15 min 30 s
